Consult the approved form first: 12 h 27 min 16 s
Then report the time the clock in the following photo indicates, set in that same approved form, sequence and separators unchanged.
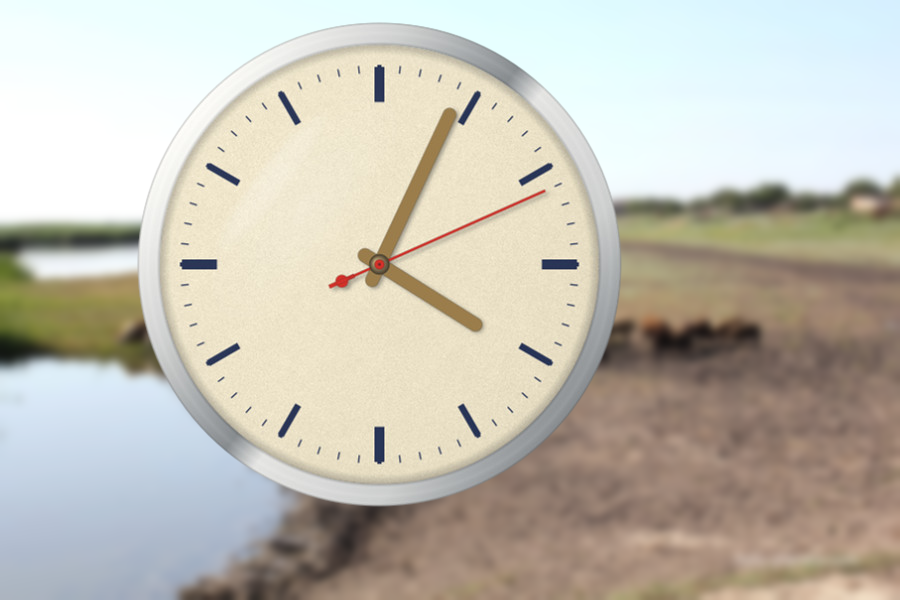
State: 4 h 04 min 11 s
